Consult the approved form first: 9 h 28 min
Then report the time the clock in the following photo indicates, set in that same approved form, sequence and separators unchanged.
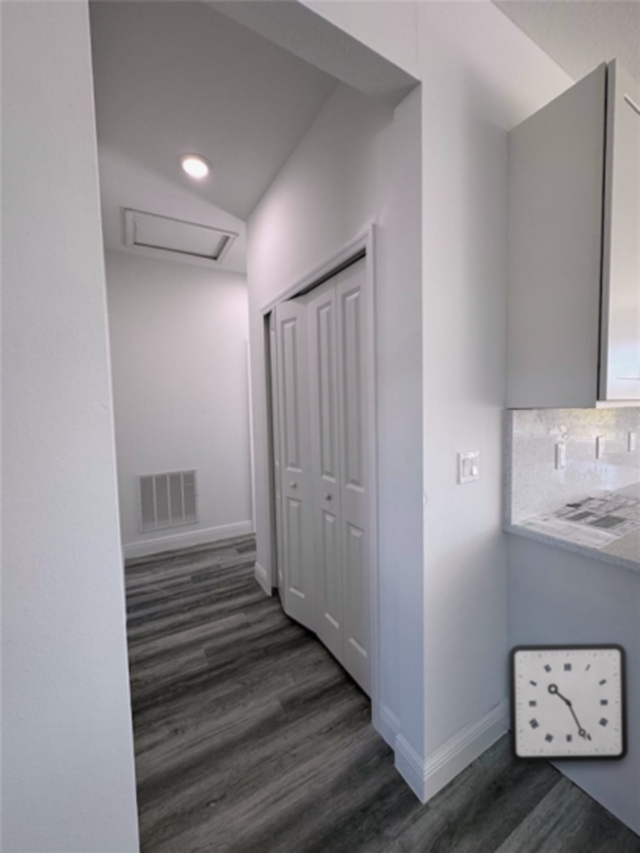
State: 10 h 26 min
